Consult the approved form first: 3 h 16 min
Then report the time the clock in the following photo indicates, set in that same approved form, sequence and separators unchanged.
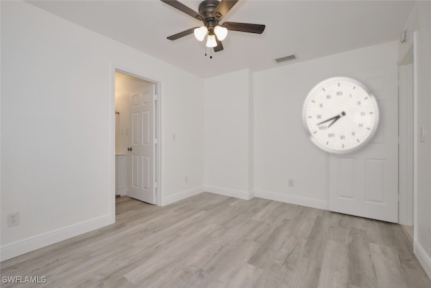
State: 7 h 42 min
